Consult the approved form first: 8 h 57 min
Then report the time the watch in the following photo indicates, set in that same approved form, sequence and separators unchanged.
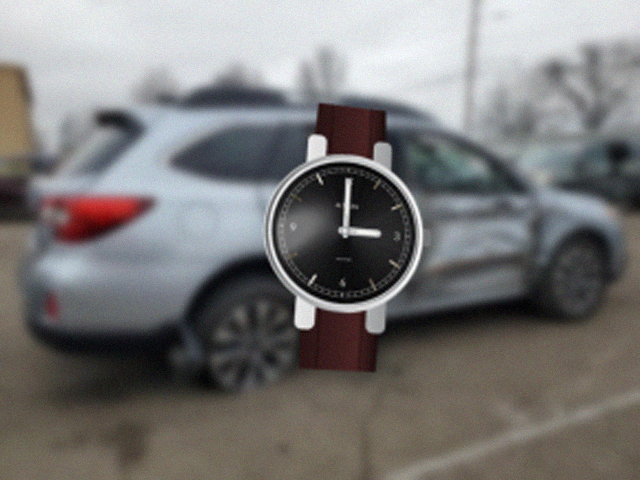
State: 3 h 00 min
